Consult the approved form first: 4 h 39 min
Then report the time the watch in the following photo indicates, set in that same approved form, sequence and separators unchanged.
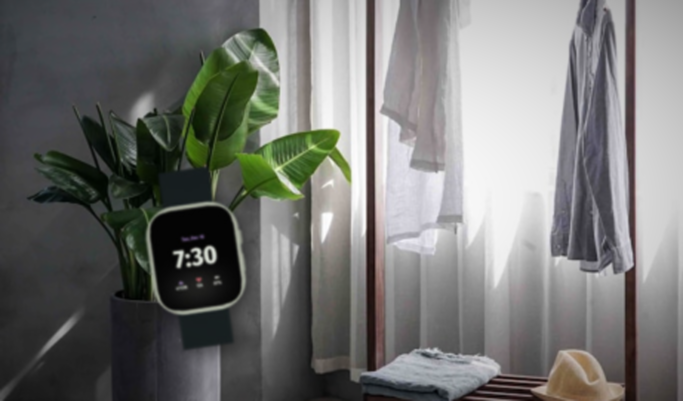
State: 7 h 30 min
